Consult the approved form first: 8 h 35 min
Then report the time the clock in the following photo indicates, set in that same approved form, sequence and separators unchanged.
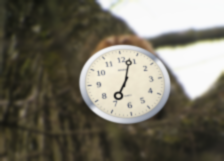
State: 7 h 03 min
